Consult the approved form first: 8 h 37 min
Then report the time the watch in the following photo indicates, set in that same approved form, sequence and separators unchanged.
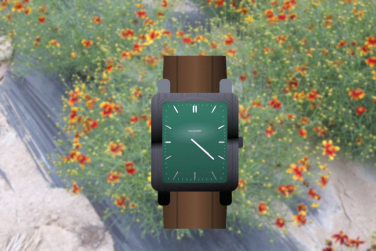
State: 4 h 22 min
